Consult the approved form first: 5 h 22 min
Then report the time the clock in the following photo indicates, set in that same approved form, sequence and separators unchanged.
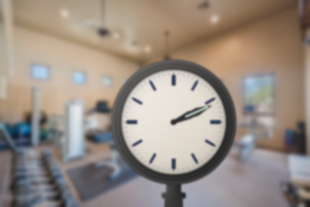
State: 2 h 11 min
